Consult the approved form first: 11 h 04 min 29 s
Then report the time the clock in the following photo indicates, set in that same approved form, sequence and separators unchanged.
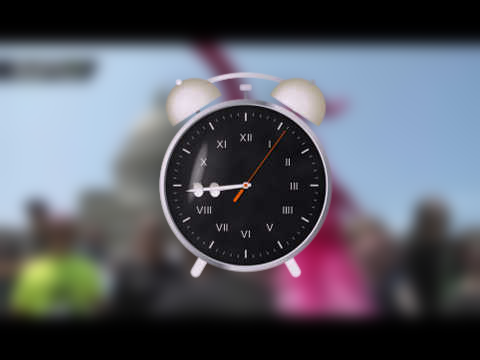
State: 8 h 44 min 06 s
